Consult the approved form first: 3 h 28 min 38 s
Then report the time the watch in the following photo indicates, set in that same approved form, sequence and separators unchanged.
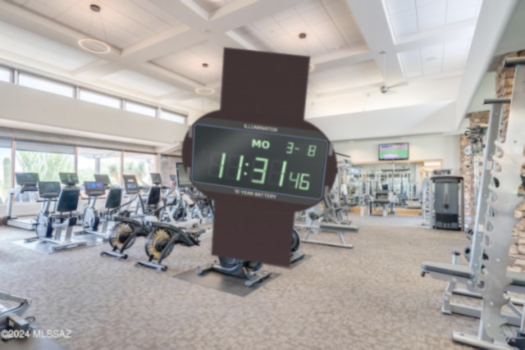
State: 11 h 31 min 46 s
